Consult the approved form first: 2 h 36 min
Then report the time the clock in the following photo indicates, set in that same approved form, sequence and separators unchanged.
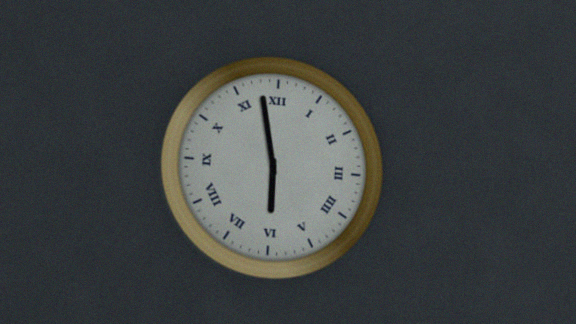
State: 5 h 58 min
